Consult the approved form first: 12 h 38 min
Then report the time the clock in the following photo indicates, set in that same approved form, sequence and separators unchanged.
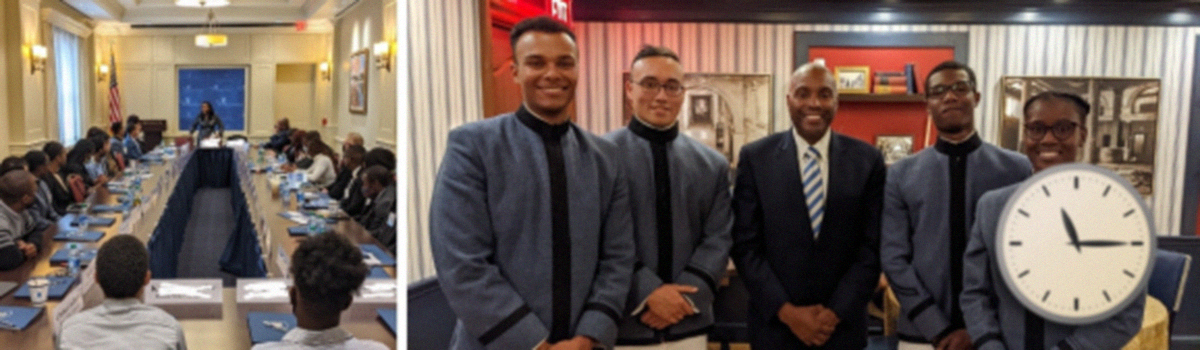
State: 11 h 15 min
